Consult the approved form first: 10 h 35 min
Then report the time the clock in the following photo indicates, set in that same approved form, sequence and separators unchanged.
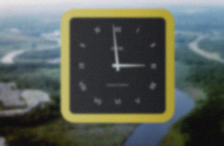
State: 2 h 59 min
